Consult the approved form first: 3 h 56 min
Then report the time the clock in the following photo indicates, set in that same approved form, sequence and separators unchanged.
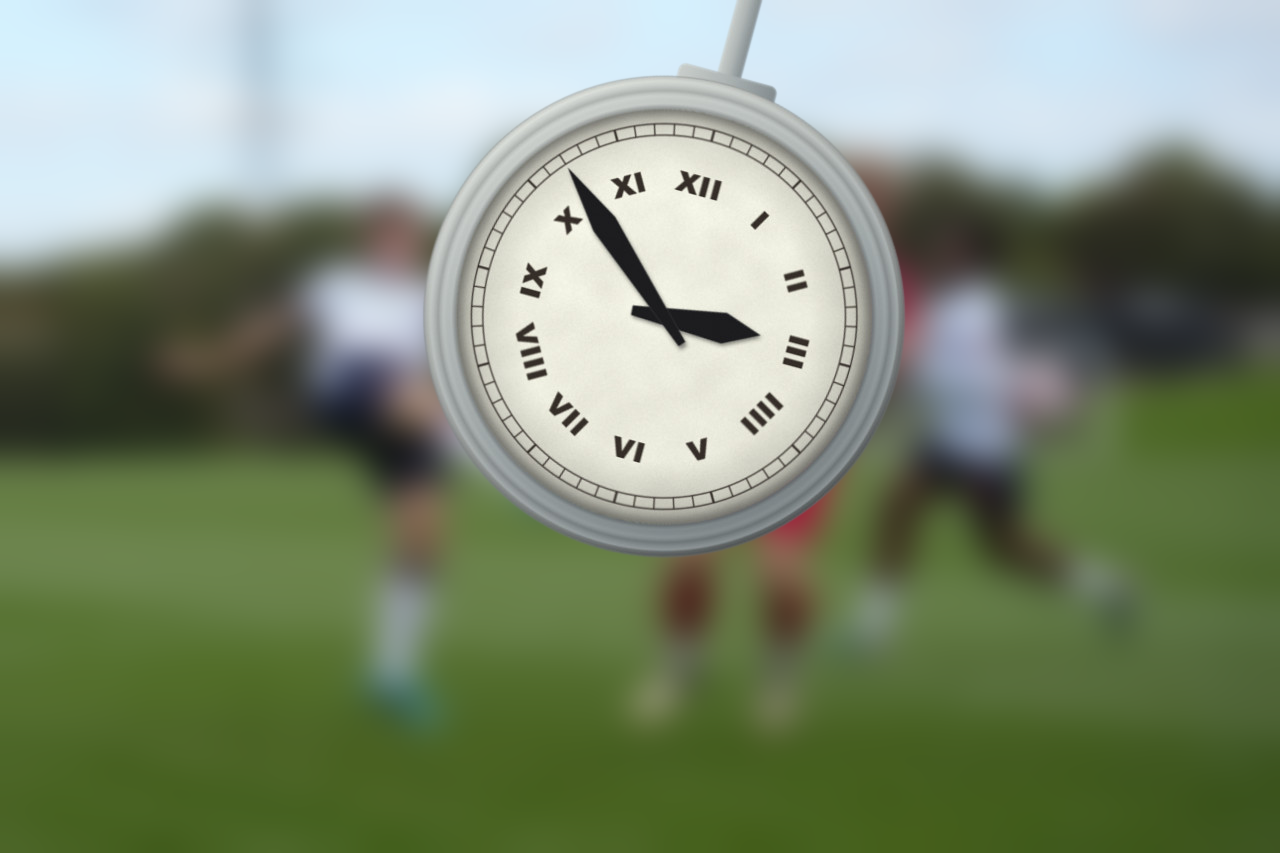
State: 2 h 52 min
